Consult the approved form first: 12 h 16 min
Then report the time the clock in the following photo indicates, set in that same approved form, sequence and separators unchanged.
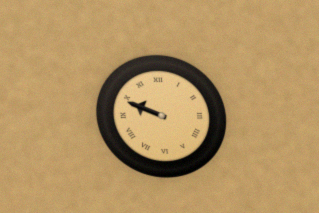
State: 9 h 49 min
